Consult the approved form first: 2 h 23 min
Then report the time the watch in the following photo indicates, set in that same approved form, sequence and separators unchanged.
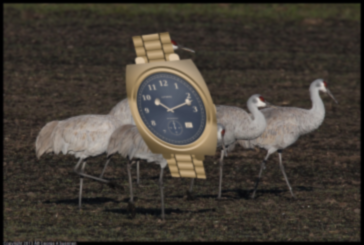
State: 10 h 12 min
